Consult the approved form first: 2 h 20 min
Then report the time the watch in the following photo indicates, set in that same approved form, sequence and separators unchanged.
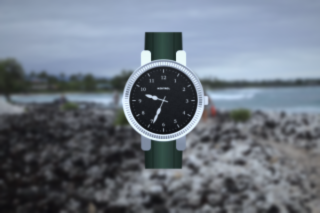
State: 9 h 34 min
